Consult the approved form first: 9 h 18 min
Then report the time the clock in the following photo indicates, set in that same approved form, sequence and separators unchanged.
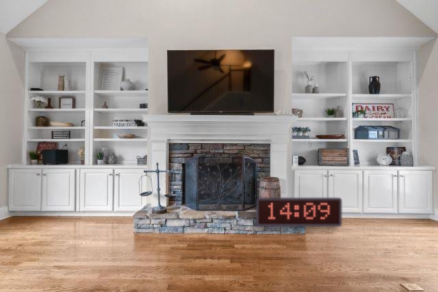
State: 14 h 09 min
